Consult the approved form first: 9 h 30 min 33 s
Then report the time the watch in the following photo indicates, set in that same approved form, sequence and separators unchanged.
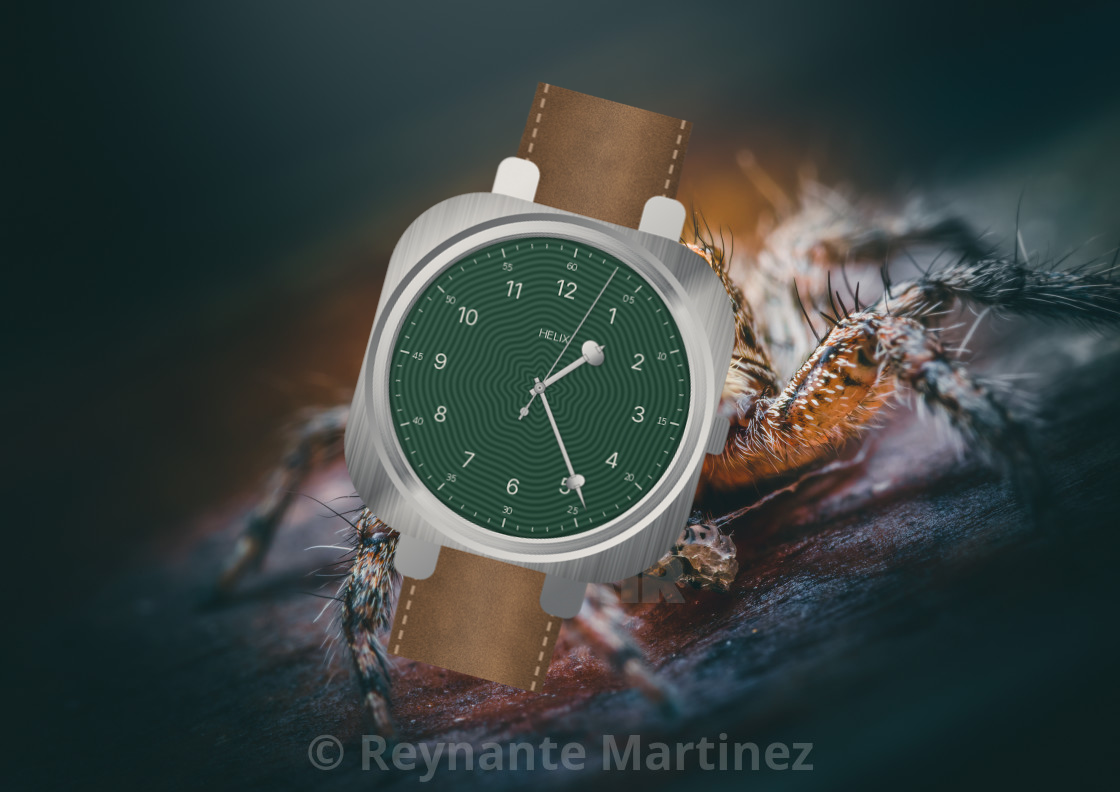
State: 1 h 24 min 03 s
